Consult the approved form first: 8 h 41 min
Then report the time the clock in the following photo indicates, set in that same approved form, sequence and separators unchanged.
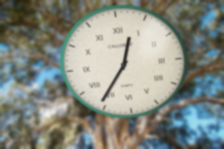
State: 12 h 36 min
